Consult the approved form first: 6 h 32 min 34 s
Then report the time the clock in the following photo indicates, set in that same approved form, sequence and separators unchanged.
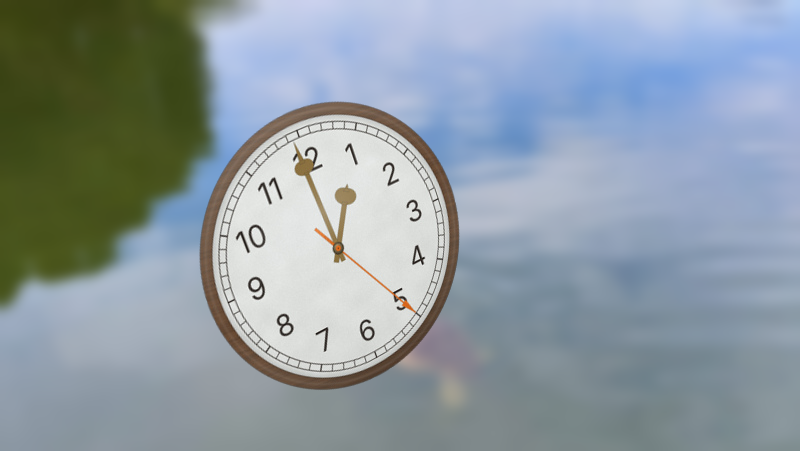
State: 12 h 59 min 25 s
